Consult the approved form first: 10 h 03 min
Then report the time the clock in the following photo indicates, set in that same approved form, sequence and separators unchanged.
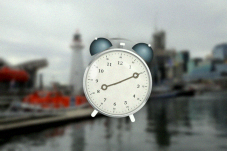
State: 8 h 10 min
